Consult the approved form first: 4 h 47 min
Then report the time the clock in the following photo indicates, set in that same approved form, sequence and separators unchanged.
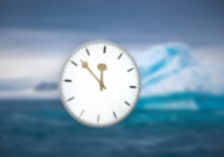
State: 11 h 52 min
